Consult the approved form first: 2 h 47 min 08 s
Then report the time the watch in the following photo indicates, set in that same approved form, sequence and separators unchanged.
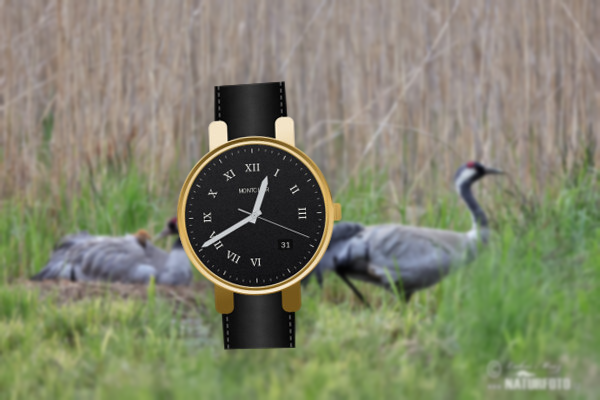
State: 12 h 40 min 19 s
